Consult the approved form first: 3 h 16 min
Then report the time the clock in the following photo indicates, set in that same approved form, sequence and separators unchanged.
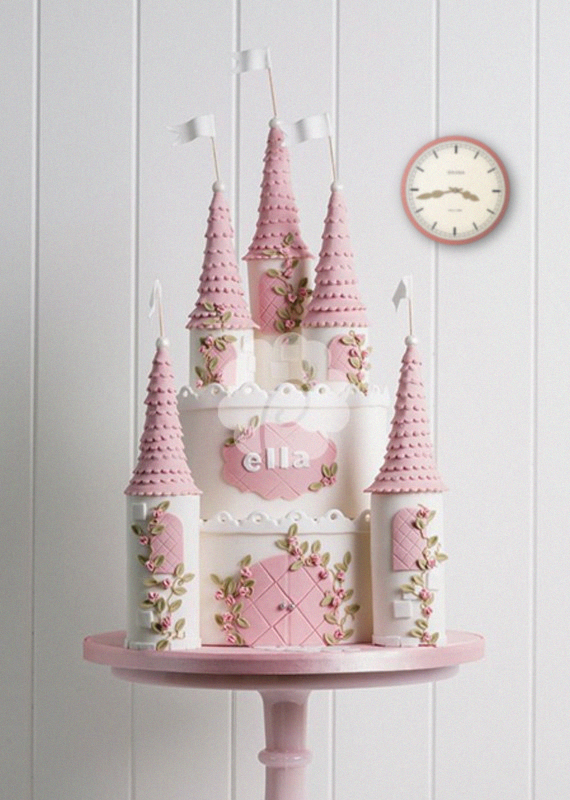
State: 3 h 43 min
